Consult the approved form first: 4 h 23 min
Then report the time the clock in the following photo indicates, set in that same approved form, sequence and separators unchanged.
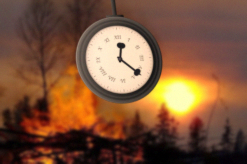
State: 12 h 22 min
